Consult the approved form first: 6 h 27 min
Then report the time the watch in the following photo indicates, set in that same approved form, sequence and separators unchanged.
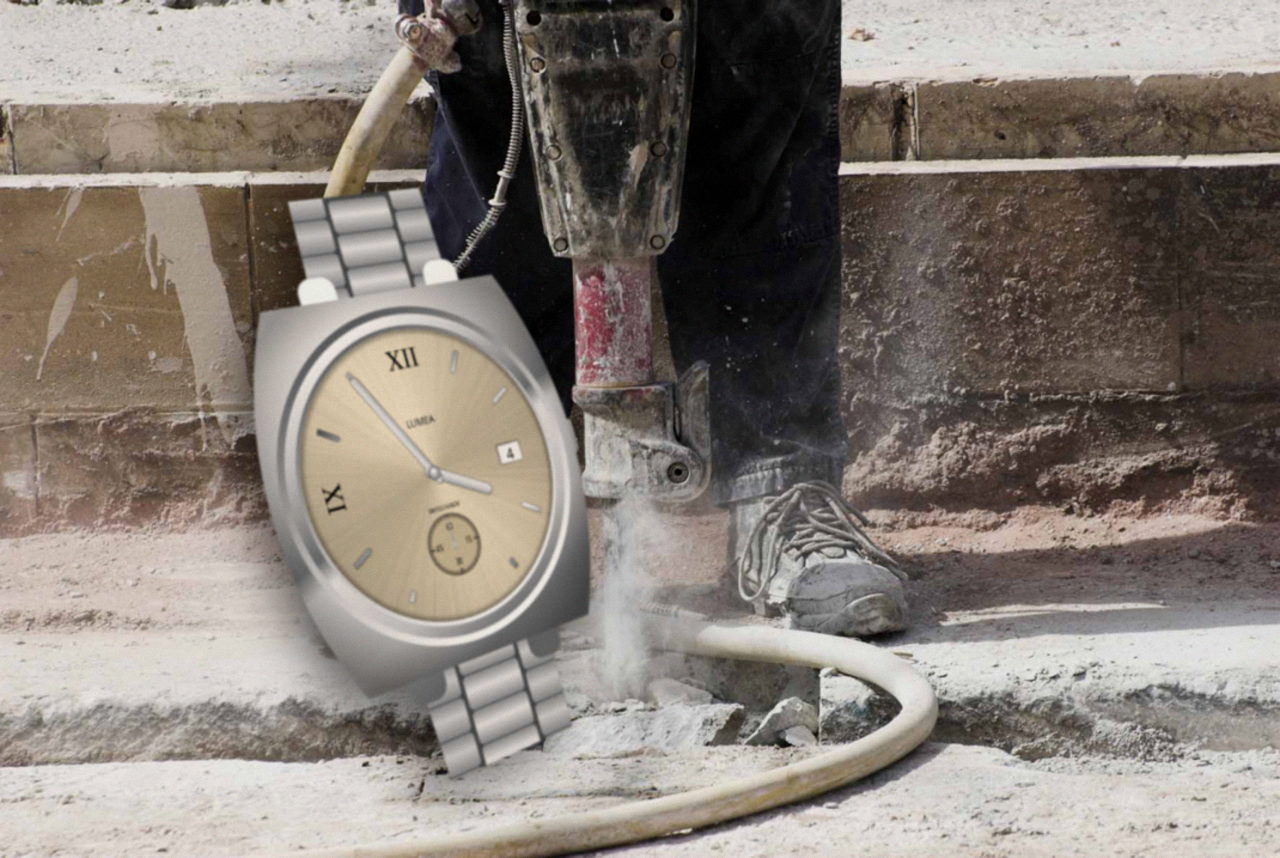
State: 3 h 55 min
